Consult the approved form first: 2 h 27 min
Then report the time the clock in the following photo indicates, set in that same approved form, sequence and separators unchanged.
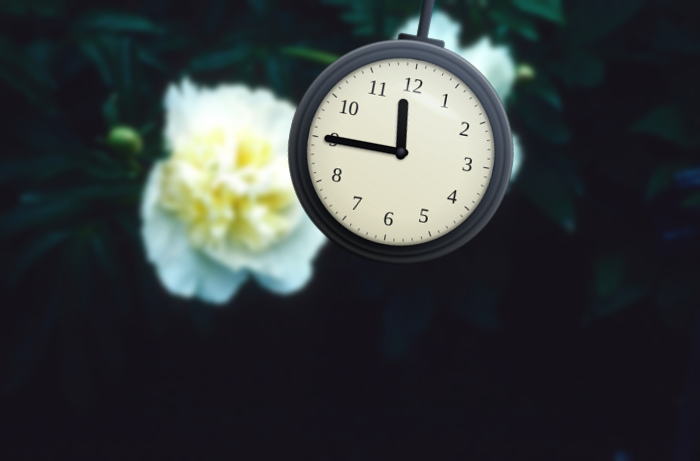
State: 11 h 45 min
